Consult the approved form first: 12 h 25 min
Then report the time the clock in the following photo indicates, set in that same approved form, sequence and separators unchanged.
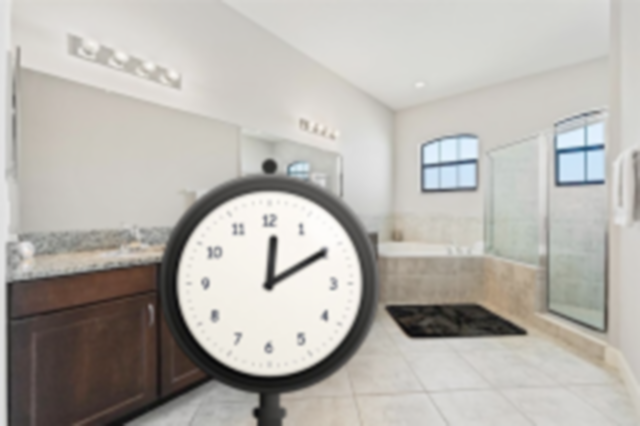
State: 12 h 10 min
